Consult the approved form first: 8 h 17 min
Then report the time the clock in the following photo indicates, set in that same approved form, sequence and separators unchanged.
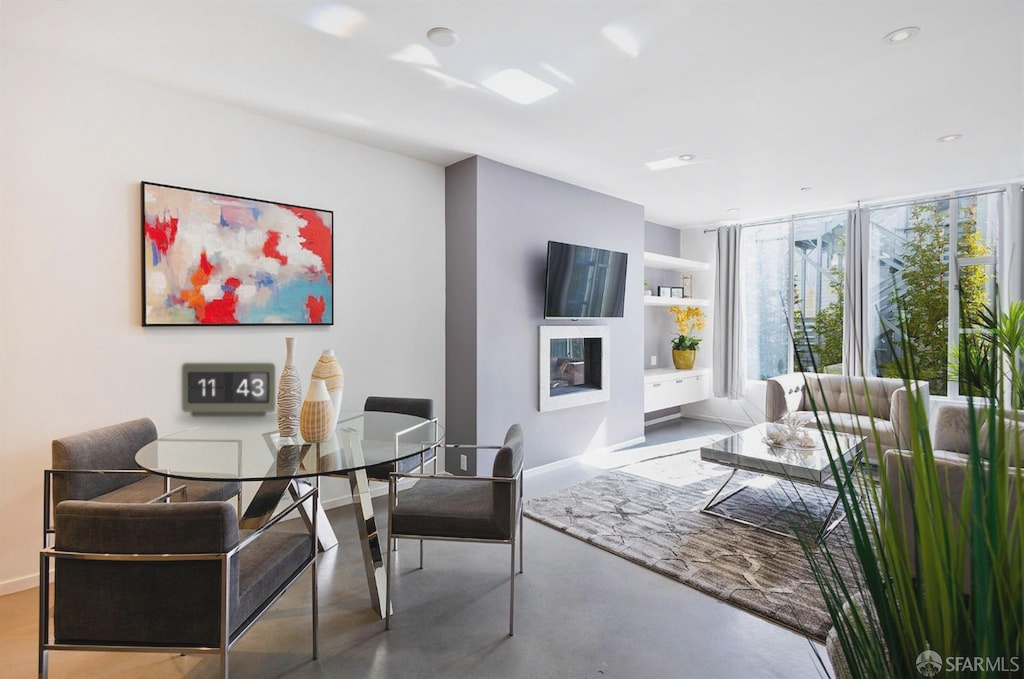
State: 11 h 43 min
